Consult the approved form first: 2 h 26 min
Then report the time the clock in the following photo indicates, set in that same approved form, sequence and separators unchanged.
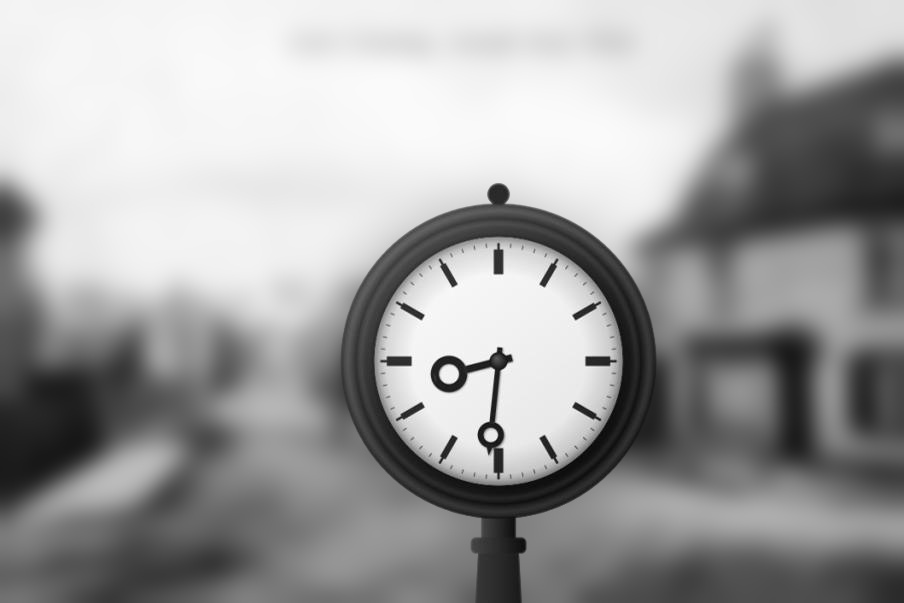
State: 8 h 31 min
